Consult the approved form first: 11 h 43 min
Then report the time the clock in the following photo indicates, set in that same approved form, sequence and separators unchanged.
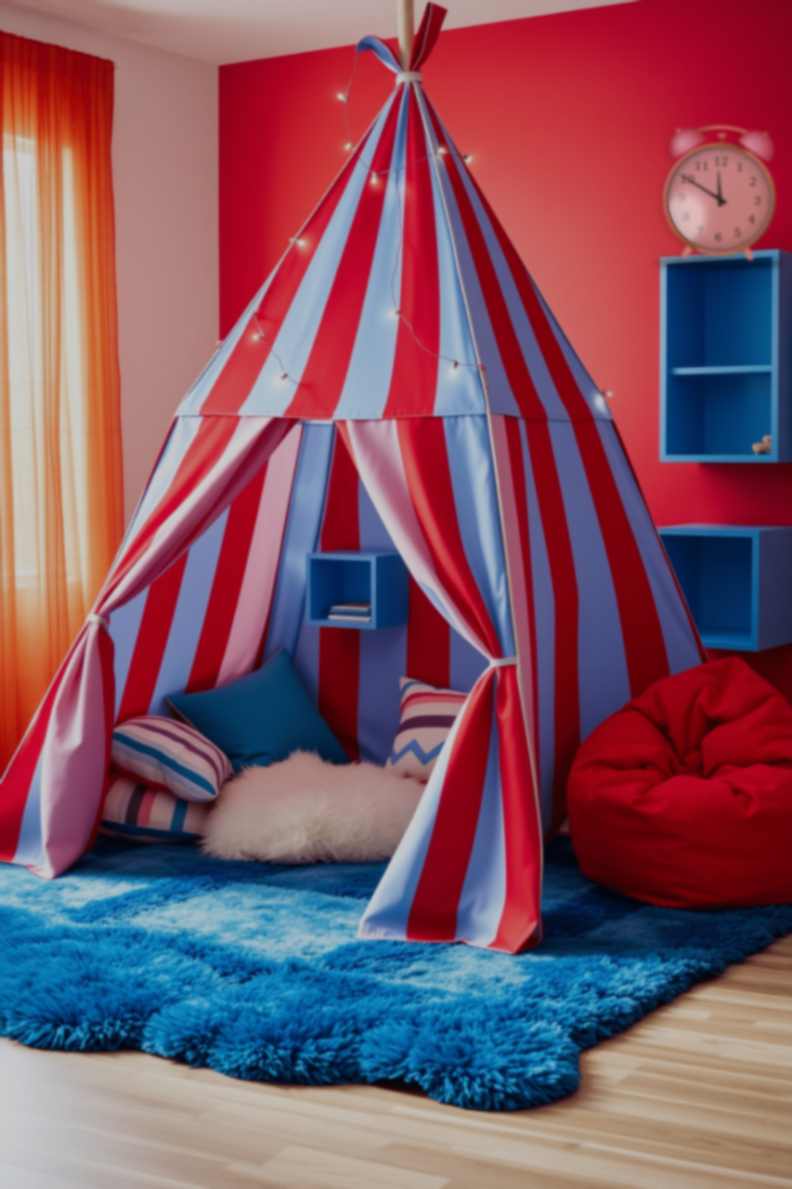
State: 11 h 50 min
